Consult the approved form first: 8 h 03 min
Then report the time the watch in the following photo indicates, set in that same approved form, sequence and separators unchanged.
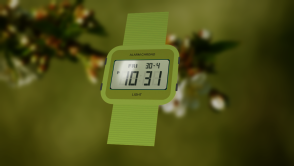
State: 10 h 31 min
